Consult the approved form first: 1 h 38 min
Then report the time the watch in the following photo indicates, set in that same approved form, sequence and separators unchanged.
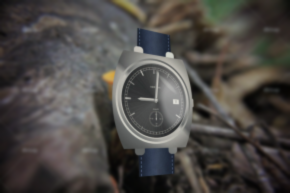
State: 9 h 01 min
